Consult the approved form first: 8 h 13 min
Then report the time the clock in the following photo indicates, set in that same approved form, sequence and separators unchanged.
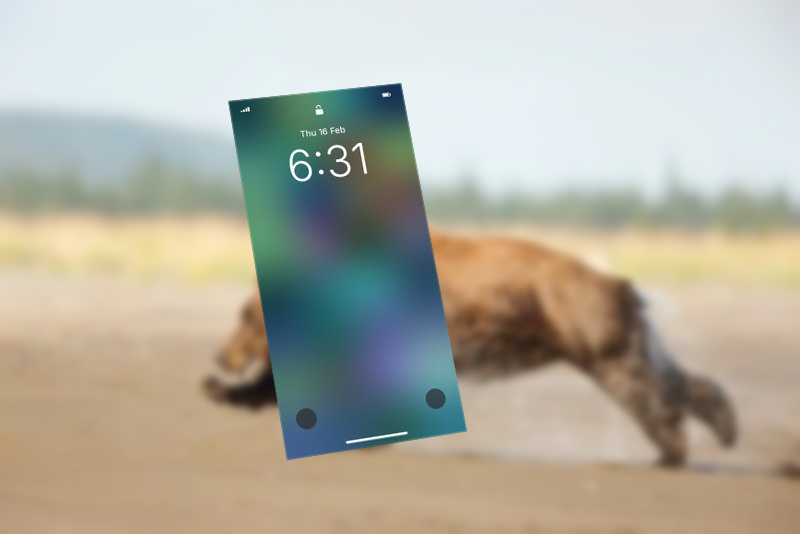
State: 6 h 31 min
